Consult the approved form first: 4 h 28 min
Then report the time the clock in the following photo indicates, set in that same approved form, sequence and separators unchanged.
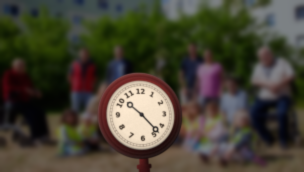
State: 10 h 23 min
